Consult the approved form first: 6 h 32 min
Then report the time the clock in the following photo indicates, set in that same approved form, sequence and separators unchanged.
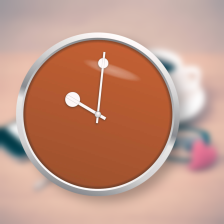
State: 10 h 01 min
